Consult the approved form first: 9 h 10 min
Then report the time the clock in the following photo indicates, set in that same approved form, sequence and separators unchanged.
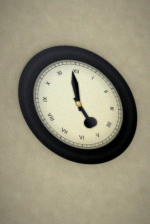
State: 4 h 59 min
